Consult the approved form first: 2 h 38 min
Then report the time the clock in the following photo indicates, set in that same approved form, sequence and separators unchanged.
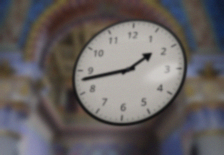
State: 1 h 43 min
